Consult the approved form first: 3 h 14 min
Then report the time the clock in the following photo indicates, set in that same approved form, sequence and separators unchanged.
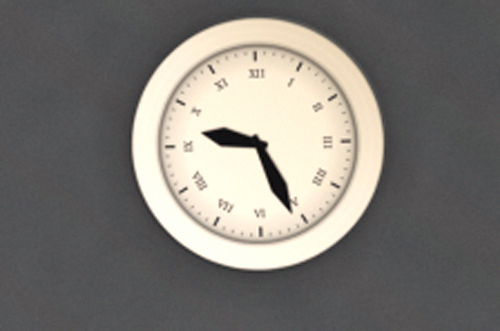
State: 9 h 26 min
